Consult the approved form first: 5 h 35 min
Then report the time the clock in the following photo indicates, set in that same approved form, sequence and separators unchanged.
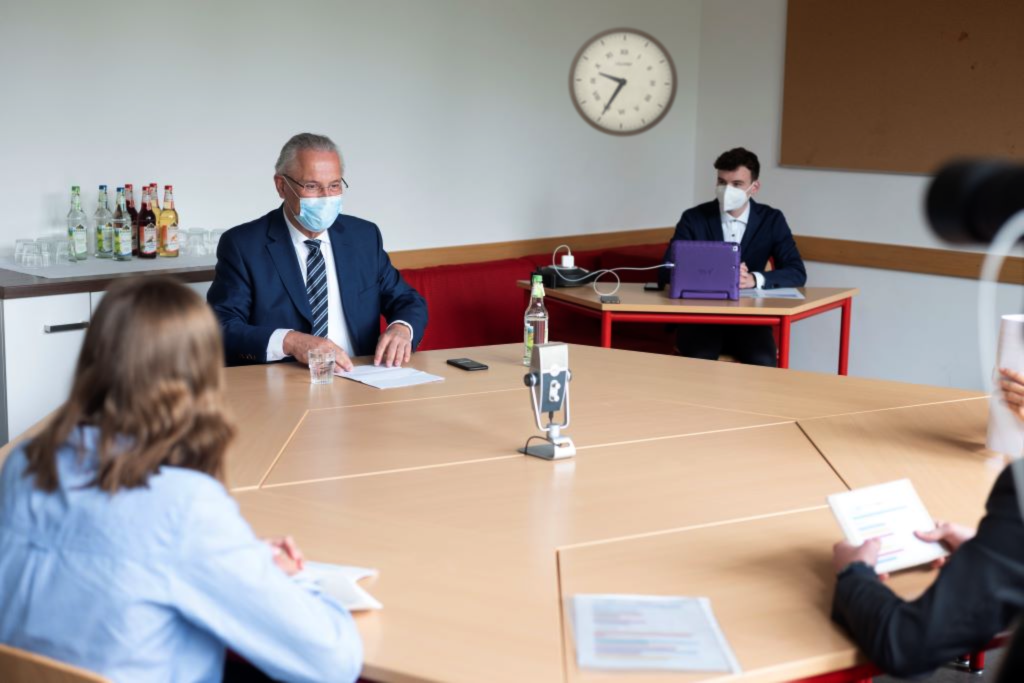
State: 9 h 35 min
